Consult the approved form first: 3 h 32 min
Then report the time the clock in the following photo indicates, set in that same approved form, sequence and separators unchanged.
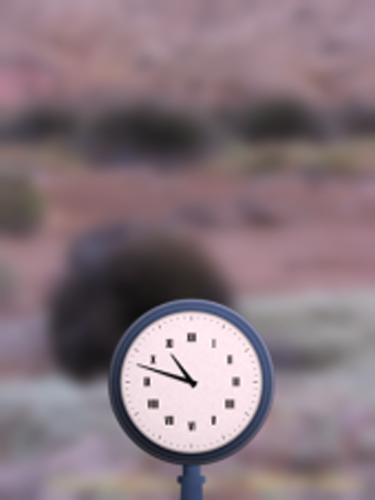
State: 10 h 48 min
